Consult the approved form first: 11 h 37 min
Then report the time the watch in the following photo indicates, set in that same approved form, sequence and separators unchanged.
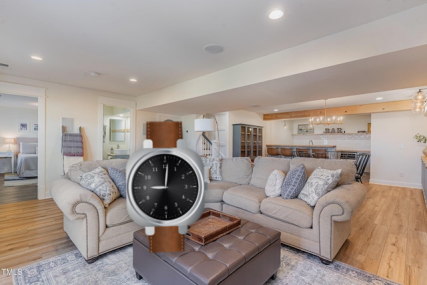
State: 9 h 01 min
